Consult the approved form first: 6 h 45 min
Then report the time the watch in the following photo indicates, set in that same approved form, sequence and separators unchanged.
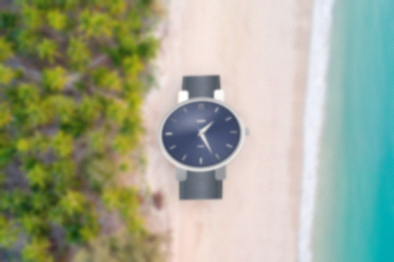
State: 1 h 26 min
